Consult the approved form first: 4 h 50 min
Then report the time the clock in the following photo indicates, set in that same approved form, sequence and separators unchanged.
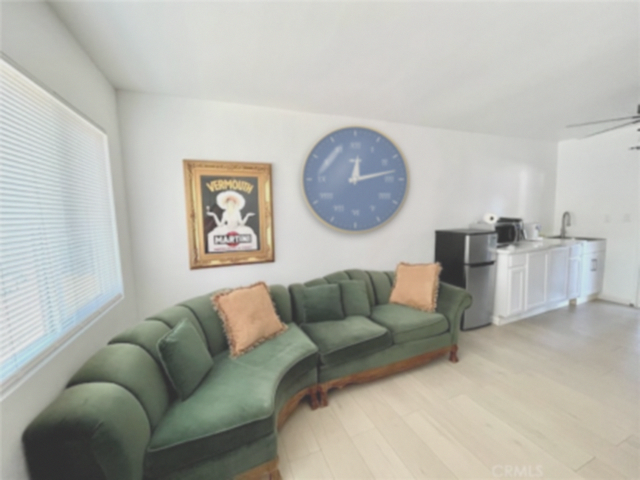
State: 12 h 13 min
